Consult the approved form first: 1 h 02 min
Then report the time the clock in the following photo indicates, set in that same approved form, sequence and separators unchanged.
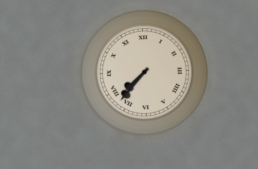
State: 7 h 37 min
